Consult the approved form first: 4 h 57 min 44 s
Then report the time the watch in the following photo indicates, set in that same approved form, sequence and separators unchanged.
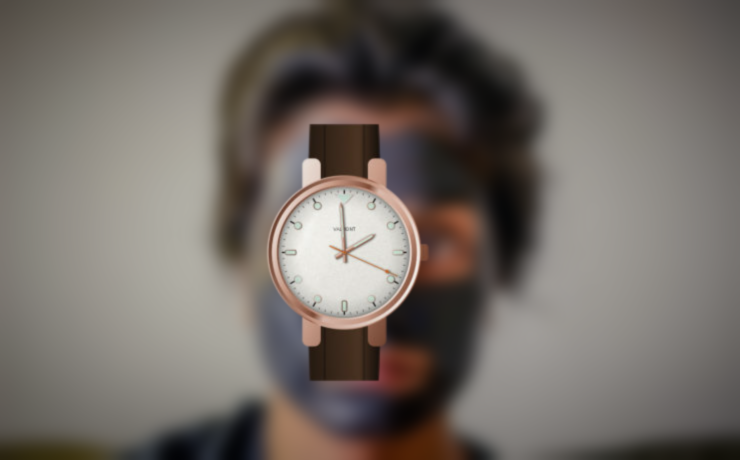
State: 1 h 59 min 19 s
